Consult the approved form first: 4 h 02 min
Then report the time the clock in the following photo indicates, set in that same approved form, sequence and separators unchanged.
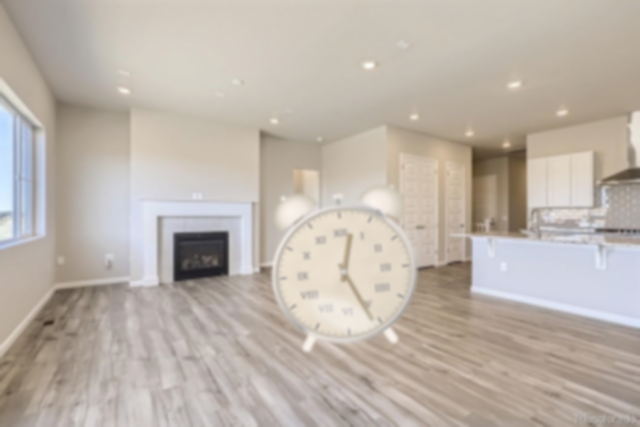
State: 12 h 26 min
